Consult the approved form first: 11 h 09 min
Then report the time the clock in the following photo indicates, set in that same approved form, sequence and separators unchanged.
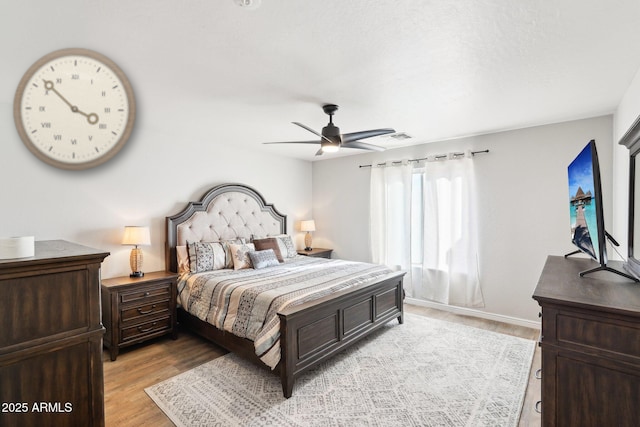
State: 3 h 52 min
